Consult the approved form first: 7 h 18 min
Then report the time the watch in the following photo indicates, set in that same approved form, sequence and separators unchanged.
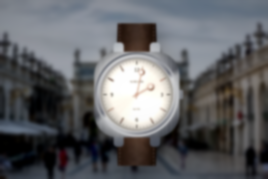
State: 2 h 02 min
